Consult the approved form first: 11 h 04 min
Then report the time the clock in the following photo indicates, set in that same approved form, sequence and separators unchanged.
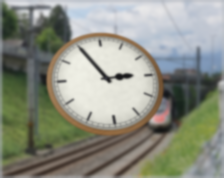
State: 2 h 55 min
